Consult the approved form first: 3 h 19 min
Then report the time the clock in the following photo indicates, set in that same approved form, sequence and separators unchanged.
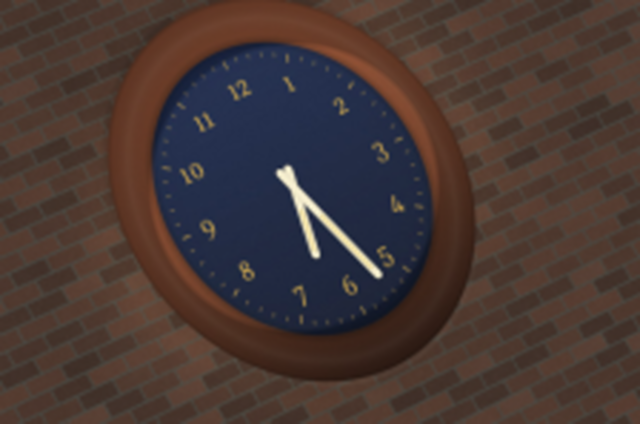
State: 6 h 27 min
